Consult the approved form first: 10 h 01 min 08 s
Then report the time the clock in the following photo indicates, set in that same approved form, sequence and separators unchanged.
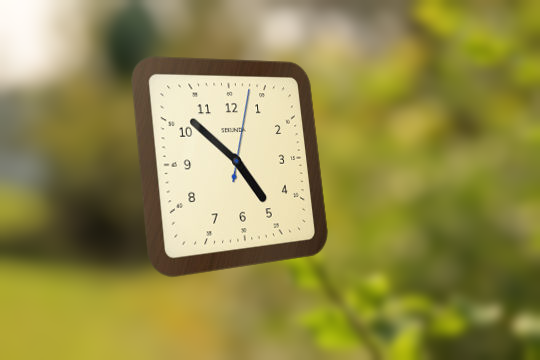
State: 4 h 52 min 03 s
